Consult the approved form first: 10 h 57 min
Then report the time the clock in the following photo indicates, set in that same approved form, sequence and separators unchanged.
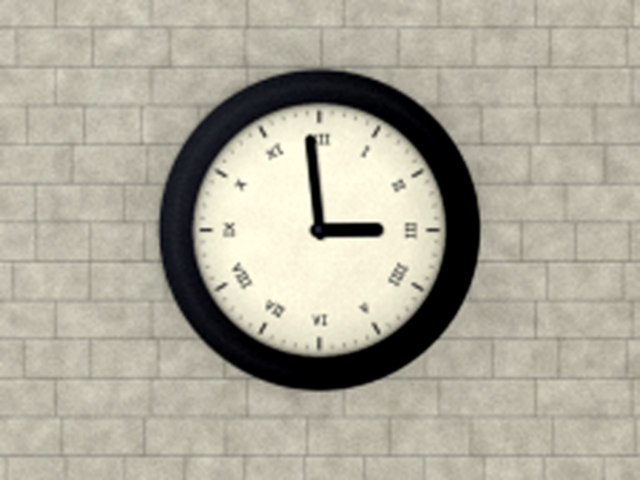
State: 2 h 59 min
